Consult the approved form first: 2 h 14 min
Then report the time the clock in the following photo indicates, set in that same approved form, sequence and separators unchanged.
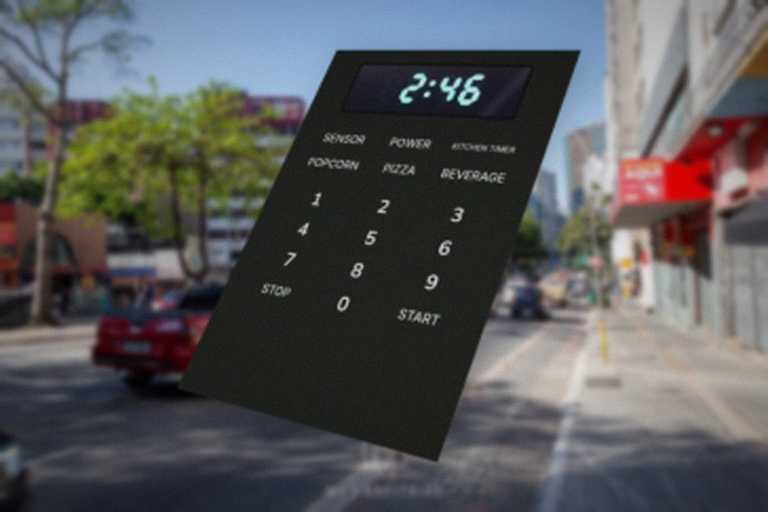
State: 2 h 46 min
